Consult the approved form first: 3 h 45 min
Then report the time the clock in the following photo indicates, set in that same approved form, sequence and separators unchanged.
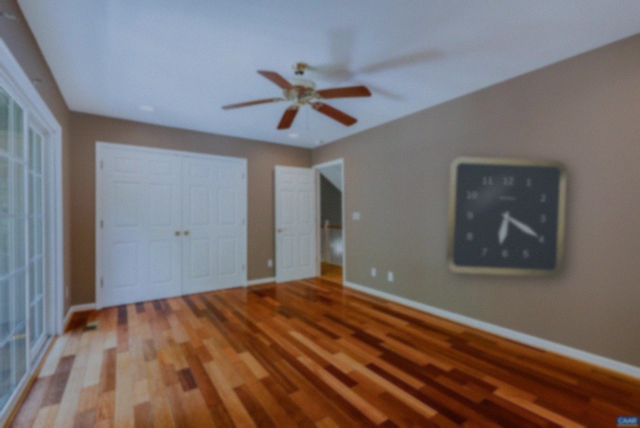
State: 6 h 20 min
